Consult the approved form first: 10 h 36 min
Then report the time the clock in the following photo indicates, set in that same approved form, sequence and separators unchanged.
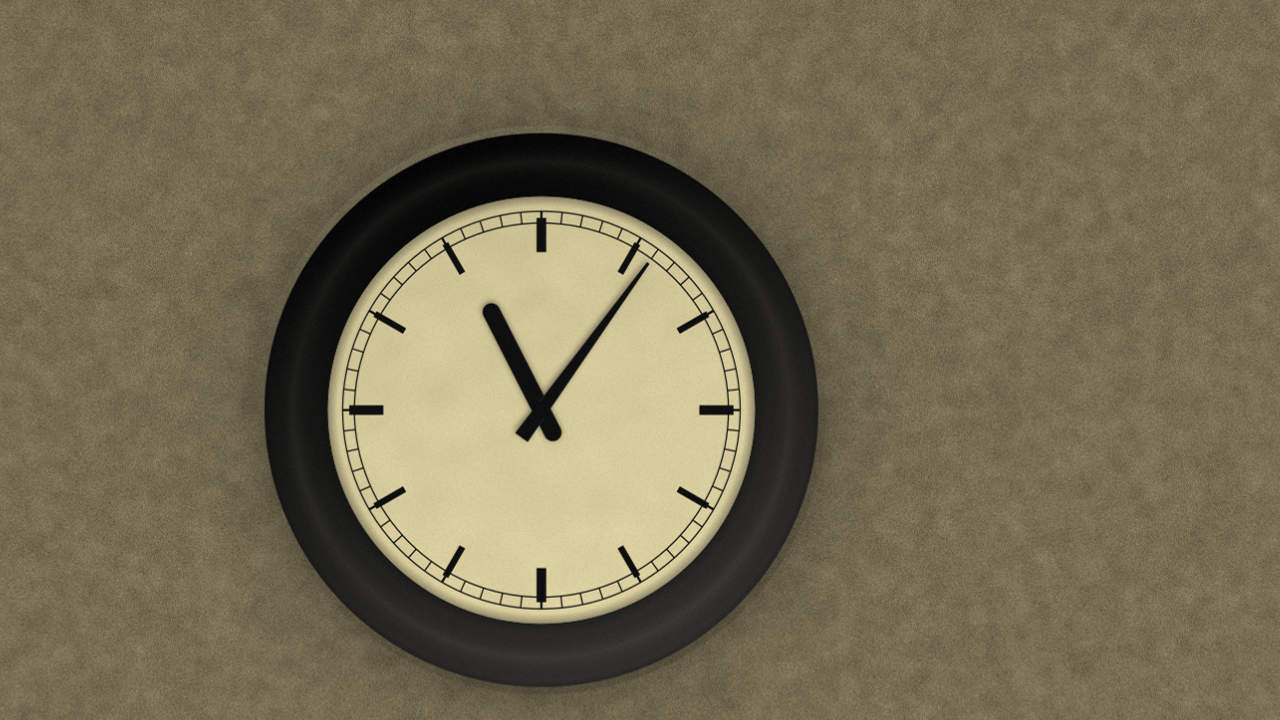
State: 11 h 06 min
